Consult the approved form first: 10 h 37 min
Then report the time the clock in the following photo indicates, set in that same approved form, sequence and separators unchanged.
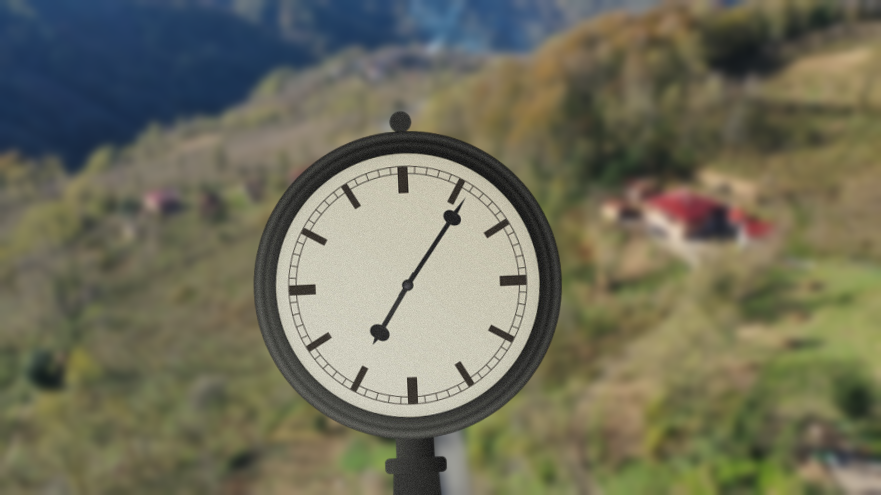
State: 7 h 06 min
